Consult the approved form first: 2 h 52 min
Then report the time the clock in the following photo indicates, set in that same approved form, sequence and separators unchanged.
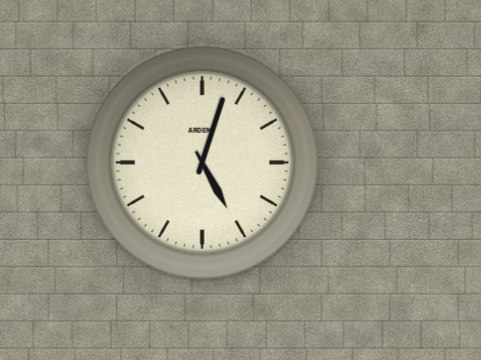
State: 5 h 03 min
